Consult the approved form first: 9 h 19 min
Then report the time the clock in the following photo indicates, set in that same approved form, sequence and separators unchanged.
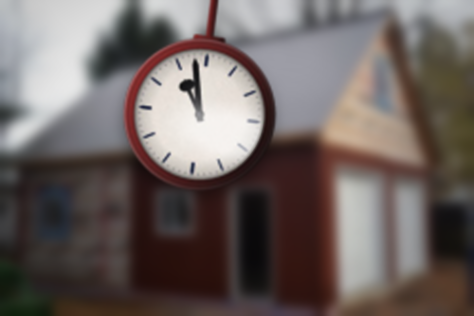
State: 10 h 58 min
